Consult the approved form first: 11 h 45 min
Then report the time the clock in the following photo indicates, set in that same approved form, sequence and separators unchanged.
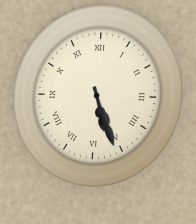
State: 5 h 26 min
